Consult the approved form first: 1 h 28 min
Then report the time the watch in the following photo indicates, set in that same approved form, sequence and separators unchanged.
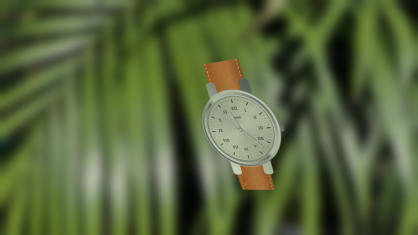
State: 11 h 23 min
